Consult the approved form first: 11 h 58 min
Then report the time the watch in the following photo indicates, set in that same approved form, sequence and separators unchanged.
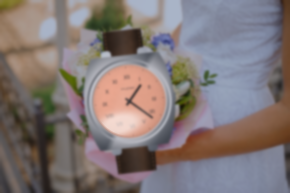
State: 1 h 22 min
